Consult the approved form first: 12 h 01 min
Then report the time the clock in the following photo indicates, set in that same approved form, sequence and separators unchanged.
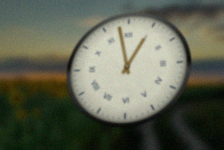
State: 12 h 58 min
